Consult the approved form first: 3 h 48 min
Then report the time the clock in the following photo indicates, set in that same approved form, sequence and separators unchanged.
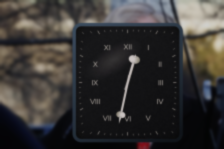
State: 12 h 32 min
